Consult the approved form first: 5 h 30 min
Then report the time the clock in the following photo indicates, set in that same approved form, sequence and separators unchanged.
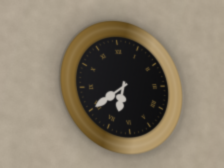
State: 6 h 40 min
